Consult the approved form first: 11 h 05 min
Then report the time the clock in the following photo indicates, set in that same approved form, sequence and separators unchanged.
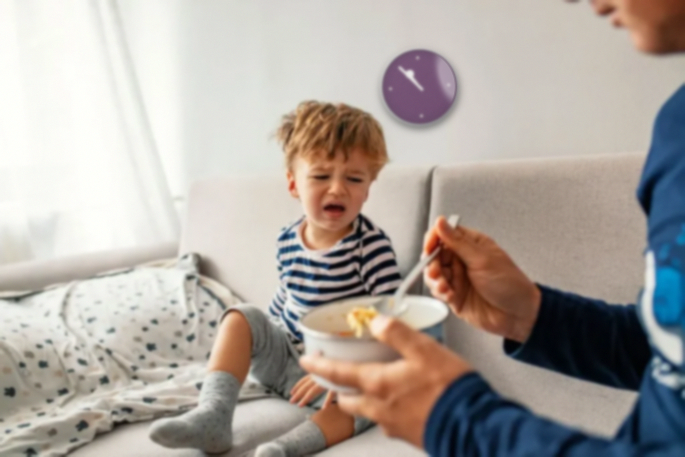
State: 10 h 53 min
